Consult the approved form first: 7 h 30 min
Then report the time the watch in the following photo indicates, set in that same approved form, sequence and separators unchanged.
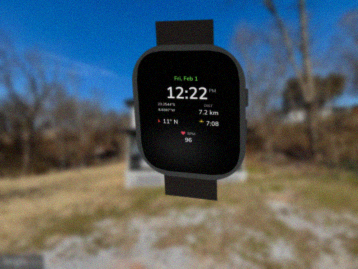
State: 12 h 22 min
